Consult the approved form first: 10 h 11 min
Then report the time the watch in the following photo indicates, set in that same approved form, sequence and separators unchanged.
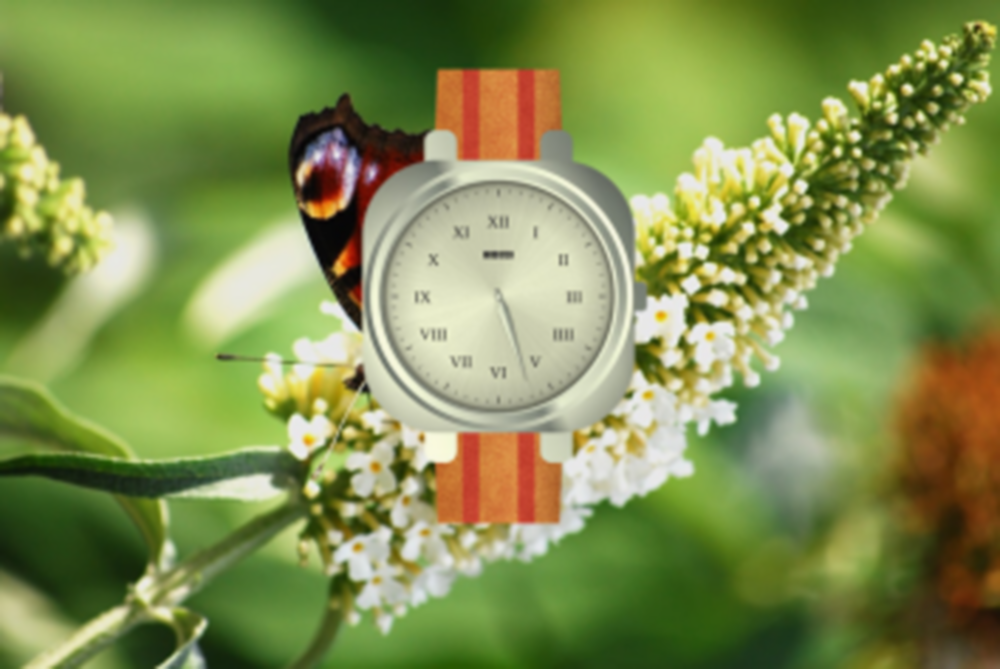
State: 5 h 27 min
